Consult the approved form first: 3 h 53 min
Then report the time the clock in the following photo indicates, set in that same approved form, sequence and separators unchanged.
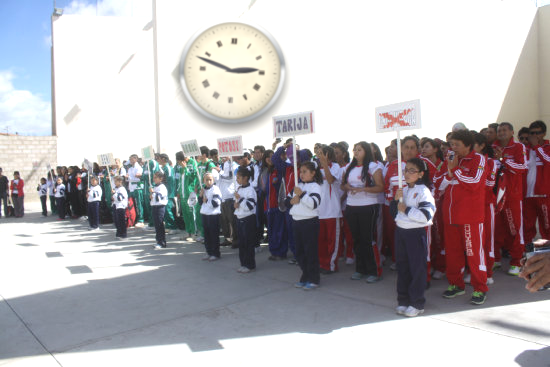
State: 2 h 48 min
